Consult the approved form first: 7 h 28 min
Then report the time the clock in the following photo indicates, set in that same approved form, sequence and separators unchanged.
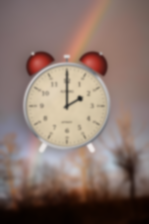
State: 2 h 00 min
